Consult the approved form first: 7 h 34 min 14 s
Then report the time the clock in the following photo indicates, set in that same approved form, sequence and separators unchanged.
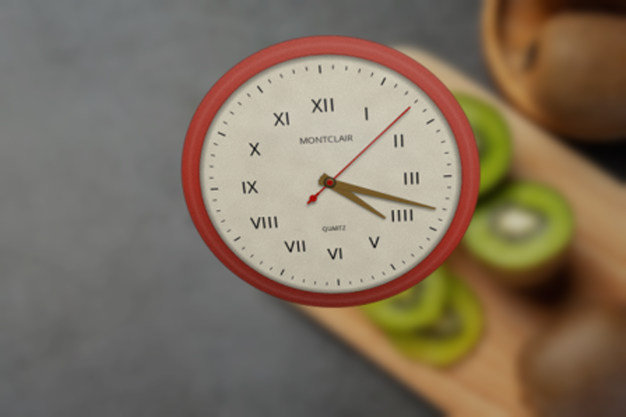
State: 4 h 18 min 08 s
